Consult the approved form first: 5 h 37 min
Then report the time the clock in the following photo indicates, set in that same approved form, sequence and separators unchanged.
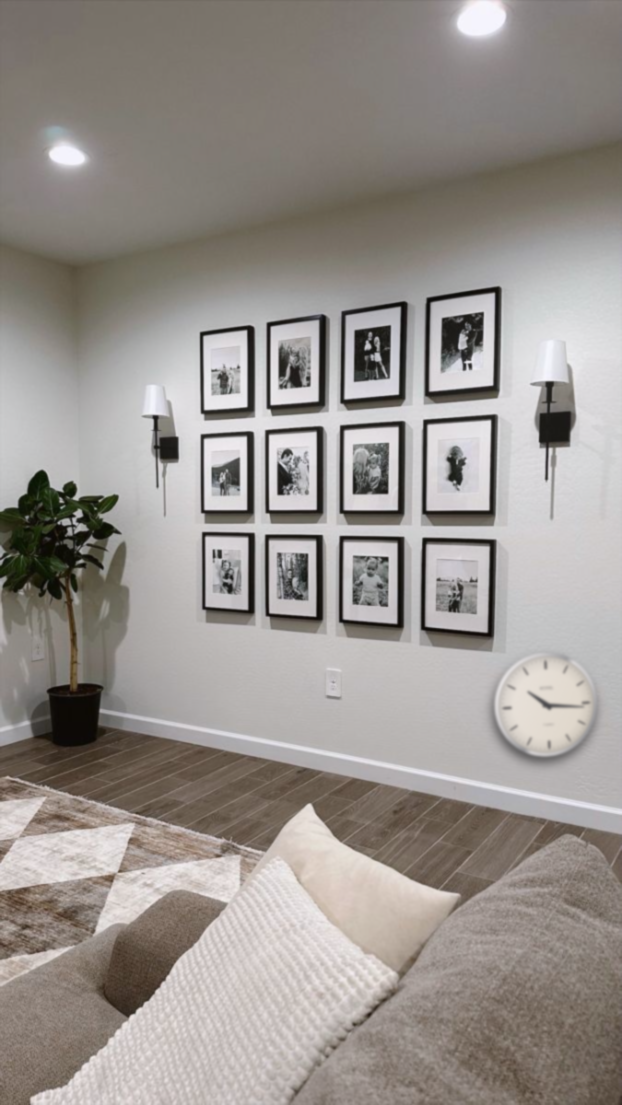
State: 10 h 16 min
